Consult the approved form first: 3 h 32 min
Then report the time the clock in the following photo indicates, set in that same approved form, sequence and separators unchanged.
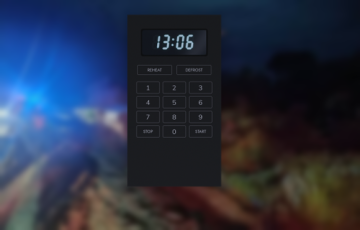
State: 13 h 06 min
